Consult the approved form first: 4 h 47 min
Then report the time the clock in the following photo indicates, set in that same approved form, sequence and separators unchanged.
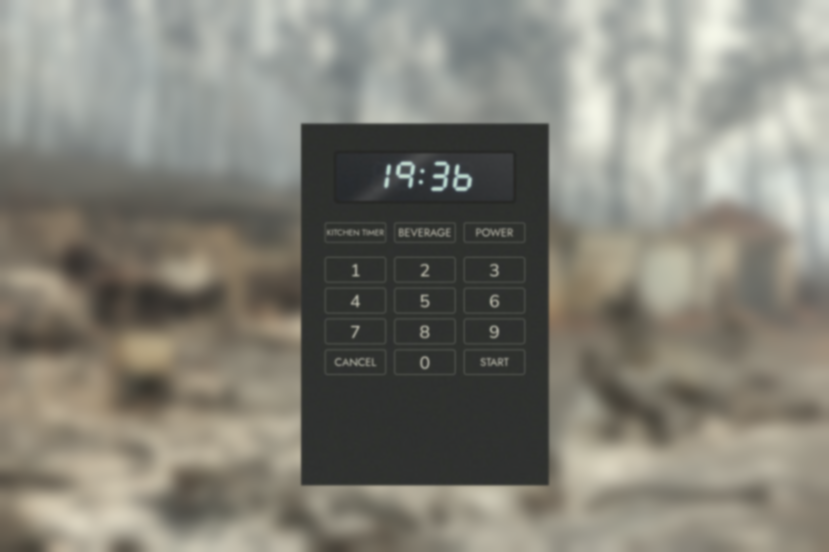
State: 19 h 36 min
